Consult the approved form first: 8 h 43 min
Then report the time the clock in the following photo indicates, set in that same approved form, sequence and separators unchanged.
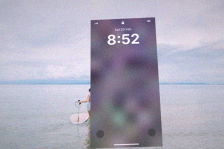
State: 8 h 52 min
